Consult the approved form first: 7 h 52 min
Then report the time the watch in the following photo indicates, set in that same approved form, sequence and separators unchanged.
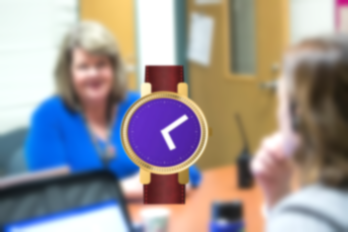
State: 5 h 09 min
